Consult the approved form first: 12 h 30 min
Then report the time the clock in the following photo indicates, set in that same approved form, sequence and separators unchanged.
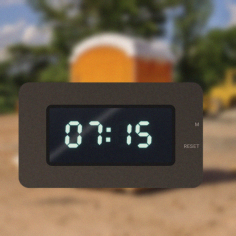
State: 7 h 15 min
